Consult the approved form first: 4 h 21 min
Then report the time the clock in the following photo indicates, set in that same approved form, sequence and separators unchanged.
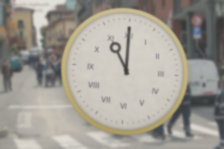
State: 11 h 00 min
